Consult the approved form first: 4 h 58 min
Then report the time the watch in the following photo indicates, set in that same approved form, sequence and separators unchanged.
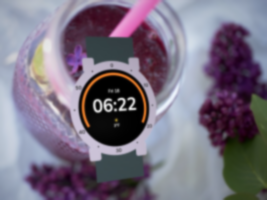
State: 6 h 22 min
